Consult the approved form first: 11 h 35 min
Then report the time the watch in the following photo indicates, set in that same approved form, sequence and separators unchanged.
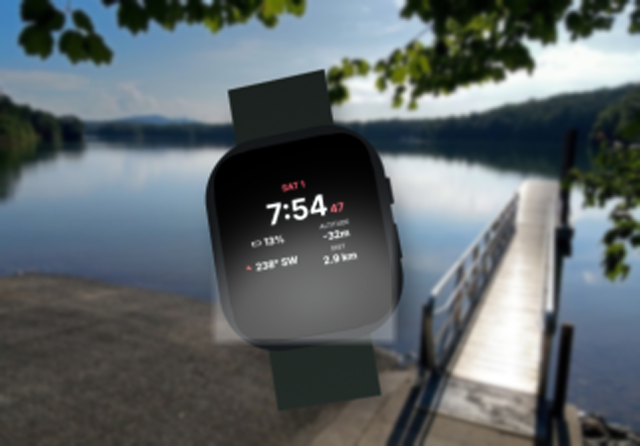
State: 7 h 54 min
